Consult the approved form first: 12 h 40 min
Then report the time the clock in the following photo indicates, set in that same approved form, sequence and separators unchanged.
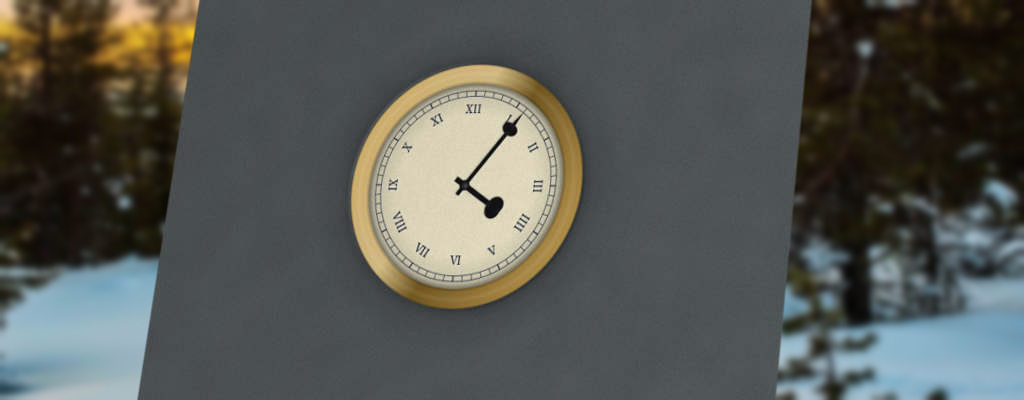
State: 4 h 06 min
